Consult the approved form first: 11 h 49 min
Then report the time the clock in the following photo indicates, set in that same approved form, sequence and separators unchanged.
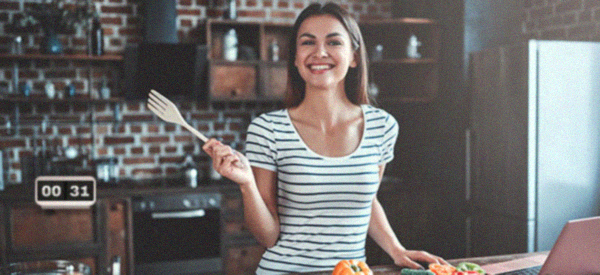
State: 0 h 31 min
